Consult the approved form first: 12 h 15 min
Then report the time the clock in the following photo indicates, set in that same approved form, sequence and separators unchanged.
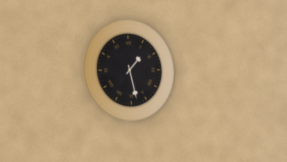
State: 1 h 28 min
